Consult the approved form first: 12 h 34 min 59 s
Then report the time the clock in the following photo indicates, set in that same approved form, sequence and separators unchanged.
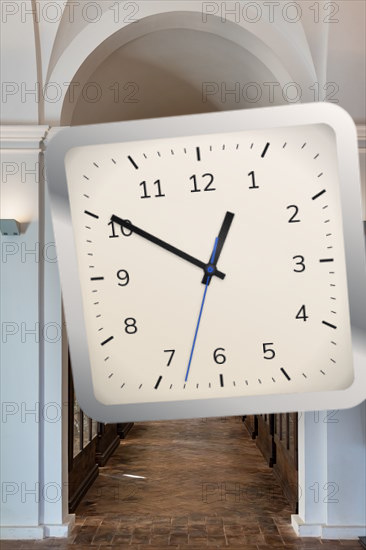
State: 12 h 50 min 33 s
